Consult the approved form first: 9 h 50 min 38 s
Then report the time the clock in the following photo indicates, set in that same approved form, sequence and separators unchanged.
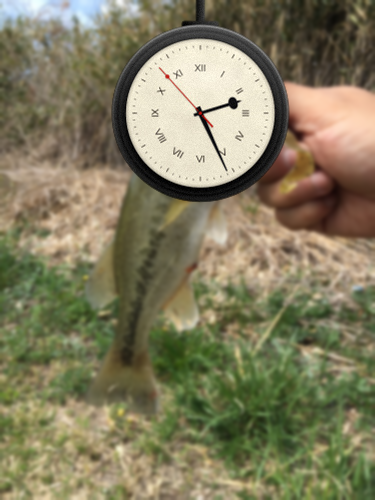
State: 2 h 25 min 53 s
